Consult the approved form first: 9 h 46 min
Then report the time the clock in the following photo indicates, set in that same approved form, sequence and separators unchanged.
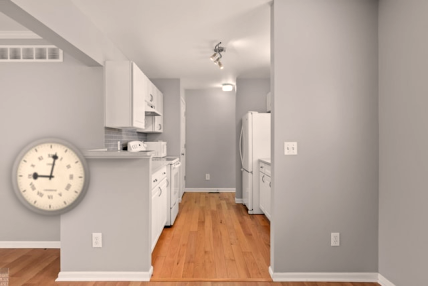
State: 9 h 02 min
